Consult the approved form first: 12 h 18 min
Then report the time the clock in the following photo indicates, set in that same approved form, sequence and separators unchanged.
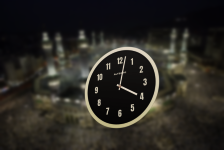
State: 4 h 02 min
